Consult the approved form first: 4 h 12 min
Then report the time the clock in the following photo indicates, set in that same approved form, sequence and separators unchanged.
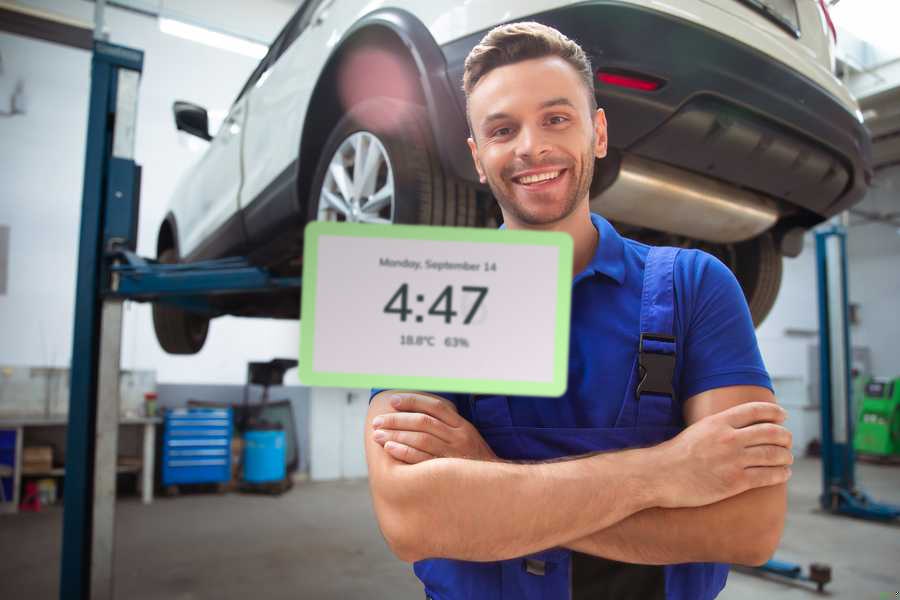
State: 4 h 47 min
